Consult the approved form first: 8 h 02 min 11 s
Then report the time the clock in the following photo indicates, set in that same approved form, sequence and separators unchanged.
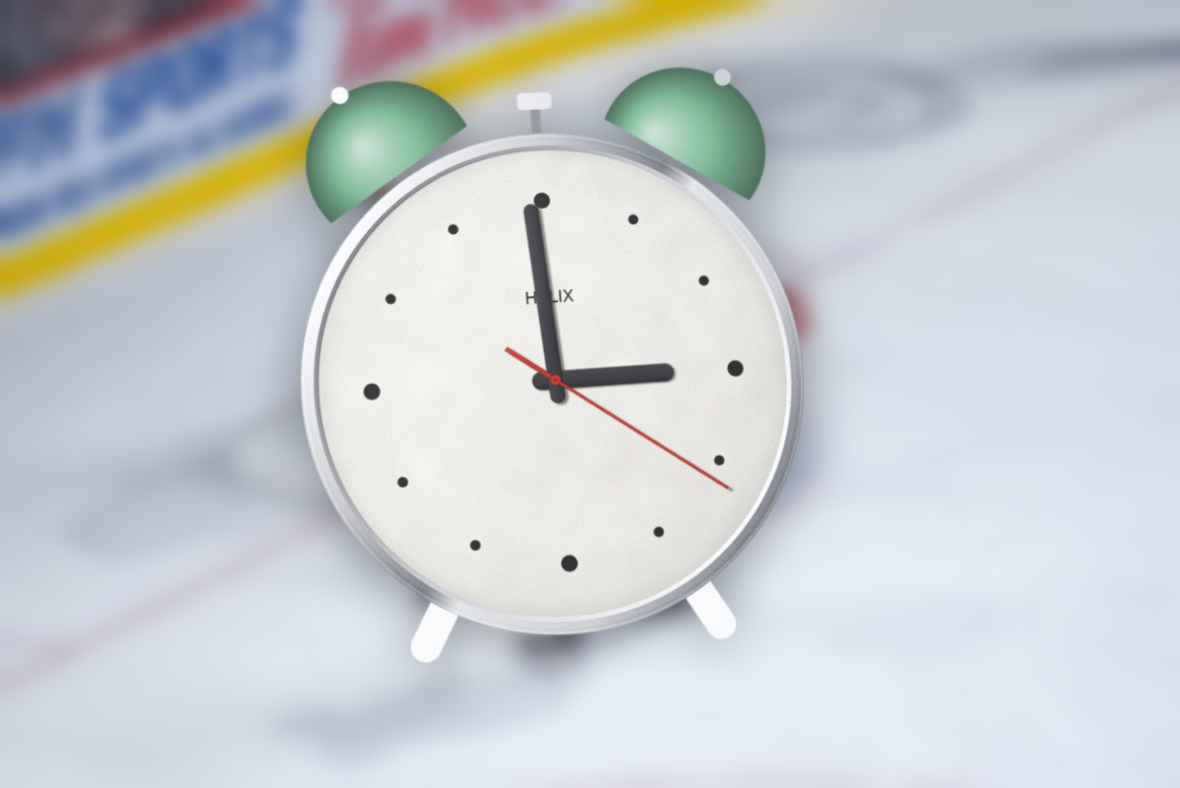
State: 2 h 59 min 21 s
